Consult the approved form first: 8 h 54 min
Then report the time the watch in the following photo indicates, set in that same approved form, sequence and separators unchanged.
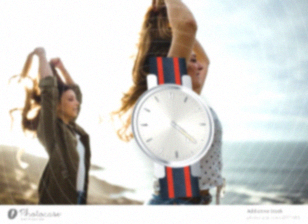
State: 4 h 22 min
